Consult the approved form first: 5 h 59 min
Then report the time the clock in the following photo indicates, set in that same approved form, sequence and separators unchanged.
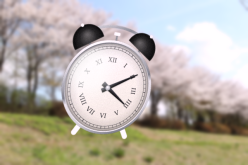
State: 4 h 10 min
